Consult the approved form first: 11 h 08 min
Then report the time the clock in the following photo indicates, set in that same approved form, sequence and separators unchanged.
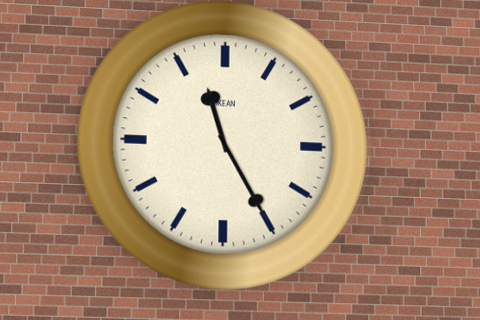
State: 11 h 25 min
